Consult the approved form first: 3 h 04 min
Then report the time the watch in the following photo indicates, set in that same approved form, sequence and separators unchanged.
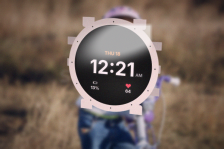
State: 12 h 21 min
